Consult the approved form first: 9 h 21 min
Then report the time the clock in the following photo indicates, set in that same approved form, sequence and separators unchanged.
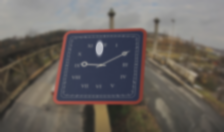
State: 9 h 10 min
